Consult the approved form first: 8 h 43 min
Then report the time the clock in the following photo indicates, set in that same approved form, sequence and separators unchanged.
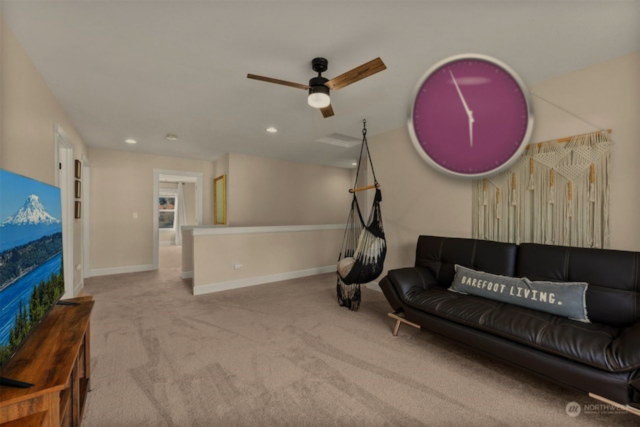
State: 5 h 56 min
